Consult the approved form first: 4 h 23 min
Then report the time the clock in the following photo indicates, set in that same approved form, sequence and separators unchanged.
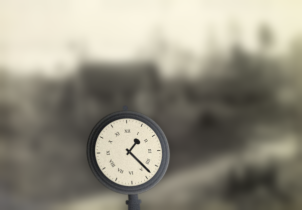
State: 1 h 23 min
